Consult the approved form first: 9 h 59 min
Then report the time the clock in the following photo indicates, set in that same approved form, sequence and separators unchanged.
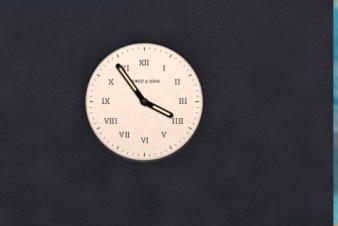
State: 3 h 54 min
